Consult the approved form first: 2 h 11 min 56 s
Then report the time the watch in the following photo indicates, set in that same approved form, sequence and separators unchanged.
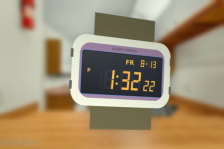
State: 1 h 32 min 22 s
